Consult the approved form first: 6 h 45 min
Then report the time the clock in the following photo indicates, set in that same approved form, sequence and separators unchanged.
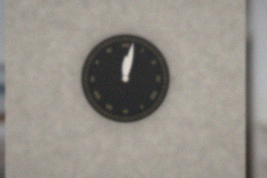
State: 12 h 02 min
